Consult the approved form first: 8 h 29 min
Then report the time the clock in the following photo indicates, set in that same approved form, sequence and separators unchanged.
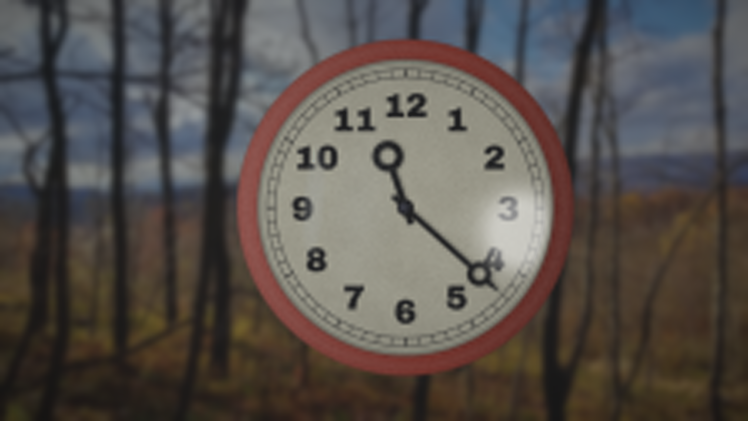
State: 11 h 22 min
